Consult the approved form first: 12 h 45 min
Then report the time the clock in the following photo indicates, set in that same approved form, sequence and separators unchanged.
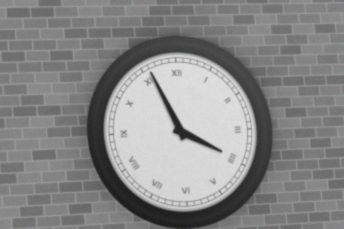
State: 3 h 56 min
